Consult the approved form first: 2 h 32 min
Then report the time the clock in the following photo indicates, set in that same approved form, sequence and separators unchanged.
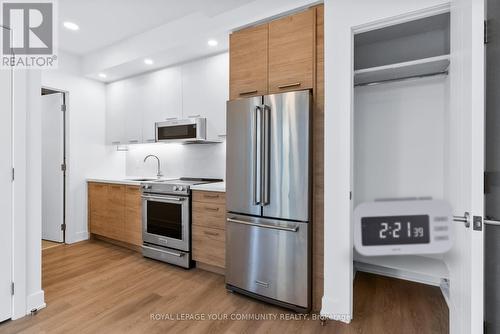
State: 2 h 21 min
